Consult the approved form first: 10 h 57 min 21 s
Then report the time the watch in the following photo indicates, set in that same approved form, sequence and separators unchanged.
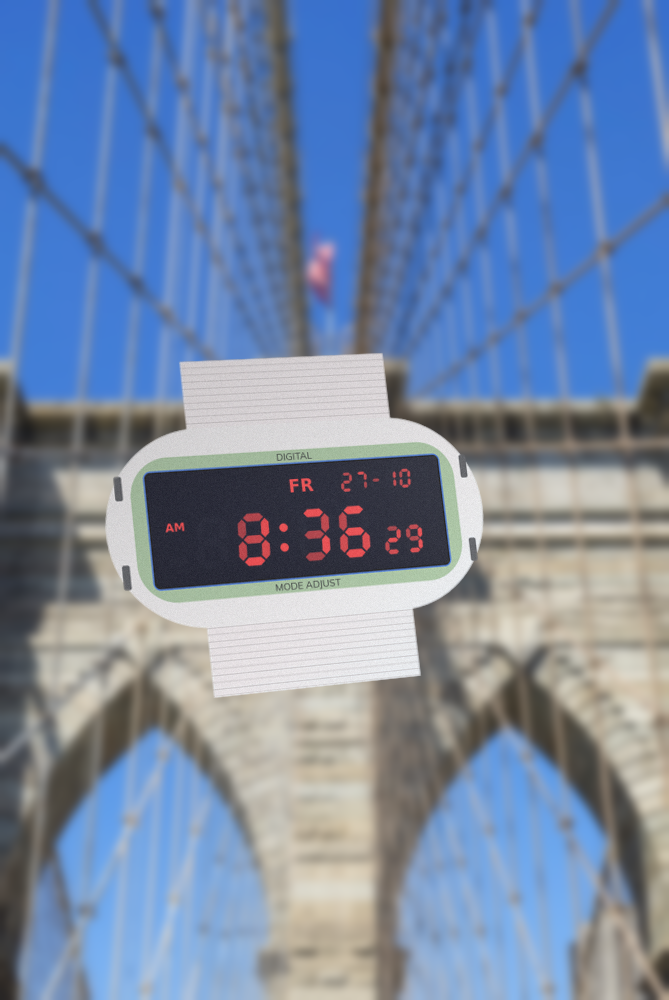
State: 8 h 36 min 29 s
